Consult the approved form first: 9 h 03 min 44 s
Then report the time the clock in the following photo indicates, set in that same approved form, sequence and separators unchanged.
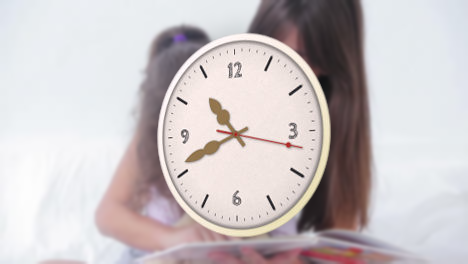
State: 10 h 41 min 17 s
